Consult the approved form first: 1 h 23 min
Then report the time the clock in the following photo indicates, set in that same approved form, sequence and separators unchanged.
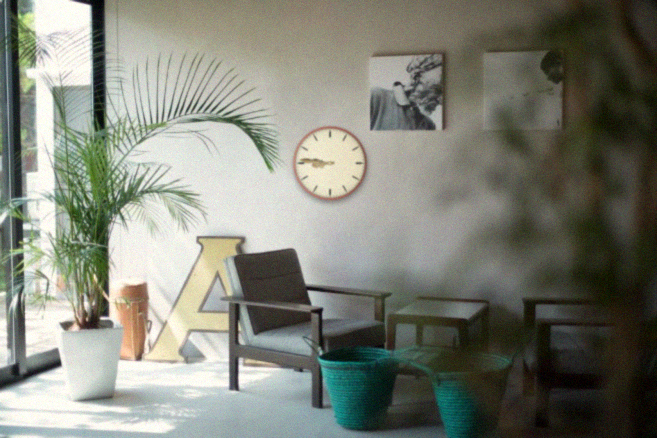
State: 8 h 46 min
